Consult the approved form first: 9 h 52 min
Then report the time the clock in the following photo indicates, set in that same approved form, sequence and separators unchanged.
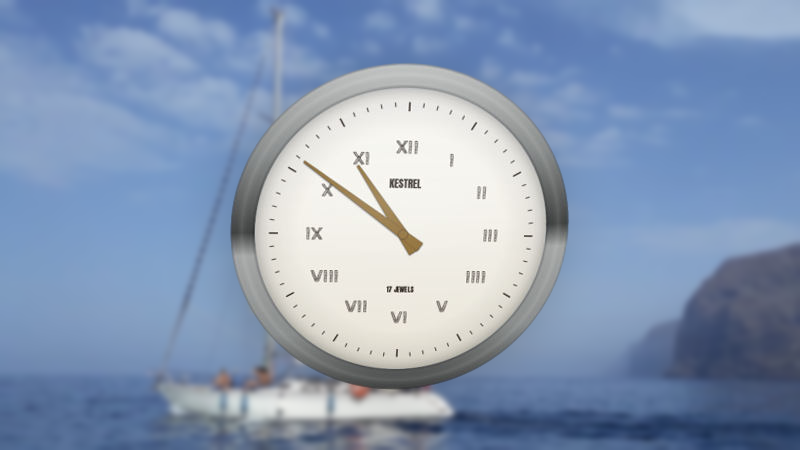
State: 10 h 51 min
